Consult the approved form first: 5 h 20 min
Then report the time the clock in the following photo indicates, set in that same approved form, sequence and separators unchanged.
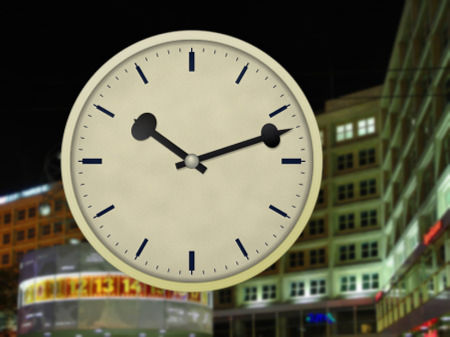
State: 10 h 12 min
